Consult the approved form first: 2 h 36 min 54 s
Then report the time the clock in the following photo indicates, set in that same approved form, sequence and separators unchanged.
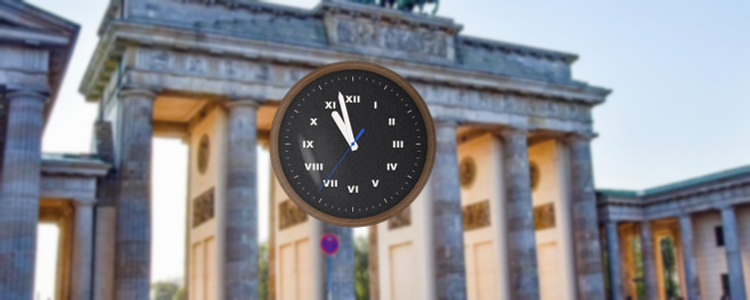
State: 10 h 57 min 36 s
